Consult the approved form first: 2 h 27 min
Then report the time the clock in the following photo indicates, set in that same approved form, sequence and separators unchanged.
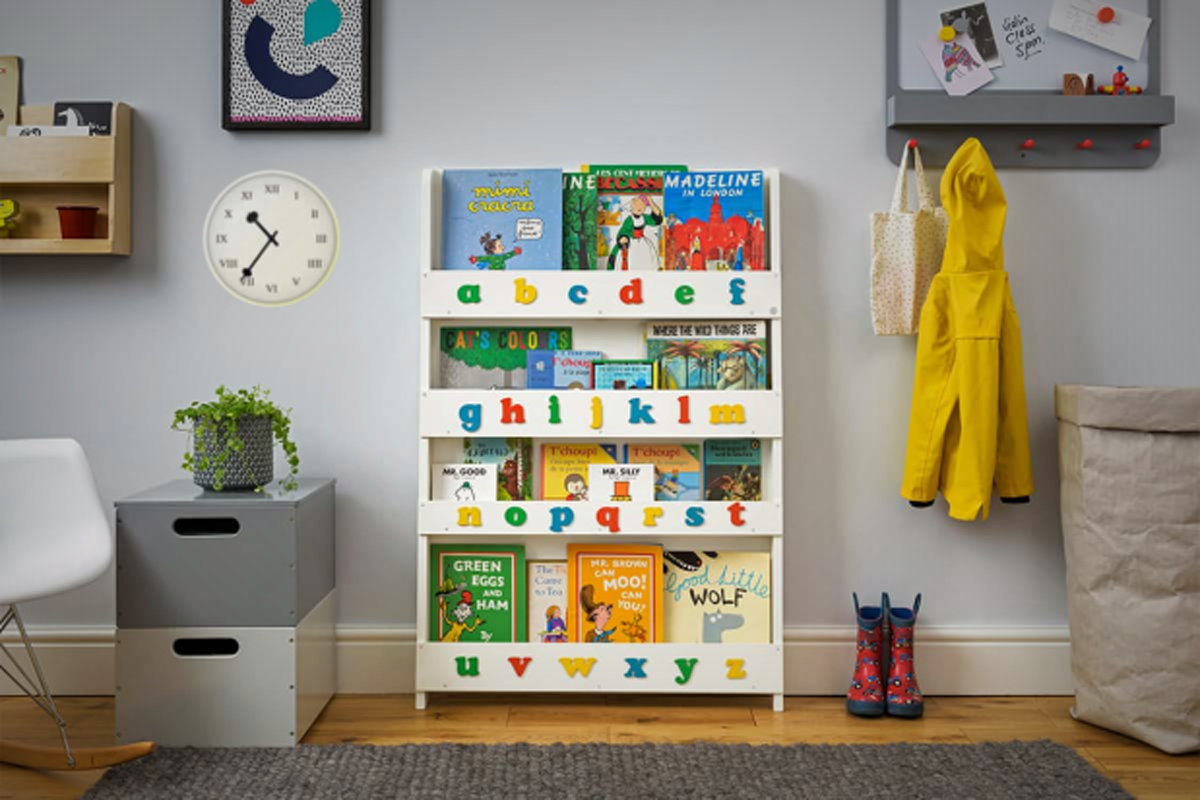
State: 10 h 36 min
